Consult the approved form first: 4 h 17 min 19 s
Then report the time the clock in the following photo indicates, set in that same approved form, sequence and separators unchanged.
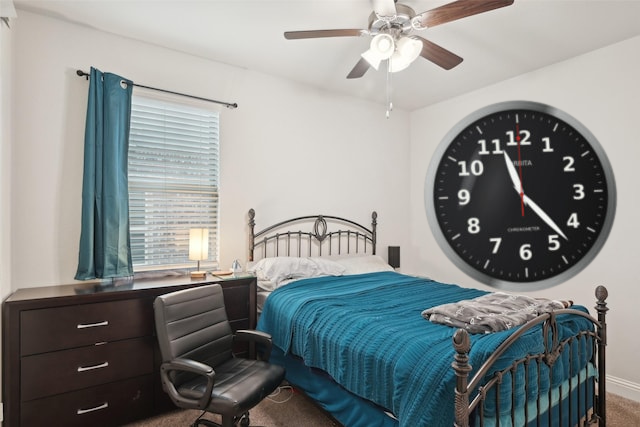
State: 11 h 23 min 00 s
